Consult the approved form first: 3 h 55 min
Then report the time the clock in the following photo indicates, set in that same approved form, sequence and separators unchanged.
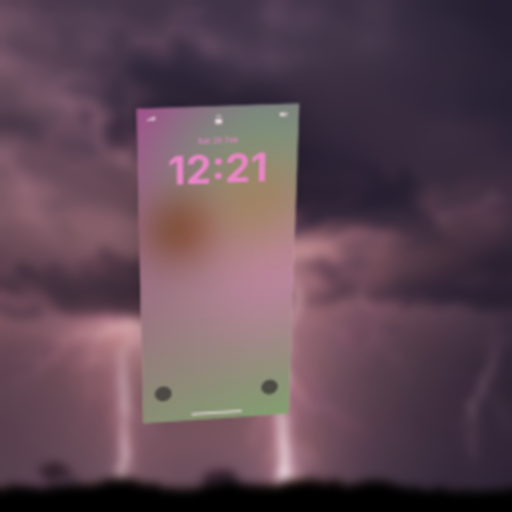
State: 12 h 21 min
